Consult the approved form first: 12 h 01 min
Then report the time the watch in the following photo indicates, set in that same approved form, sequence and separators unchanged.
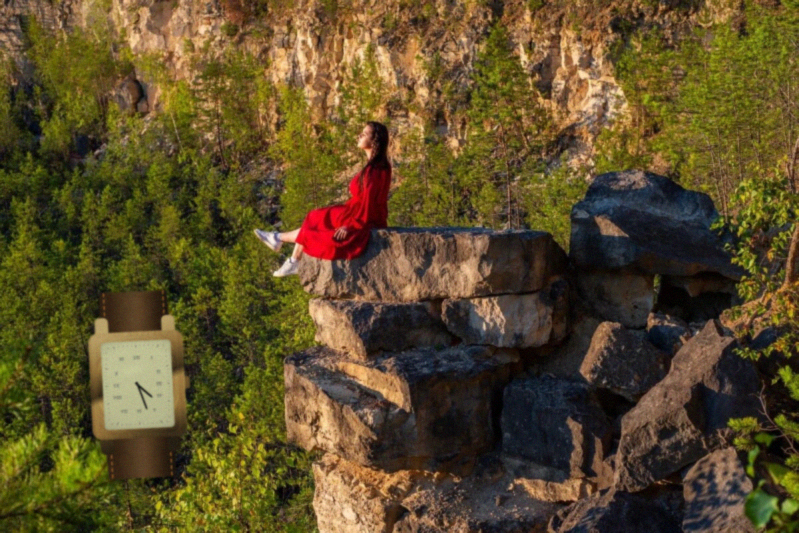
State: 4 h 27 min
